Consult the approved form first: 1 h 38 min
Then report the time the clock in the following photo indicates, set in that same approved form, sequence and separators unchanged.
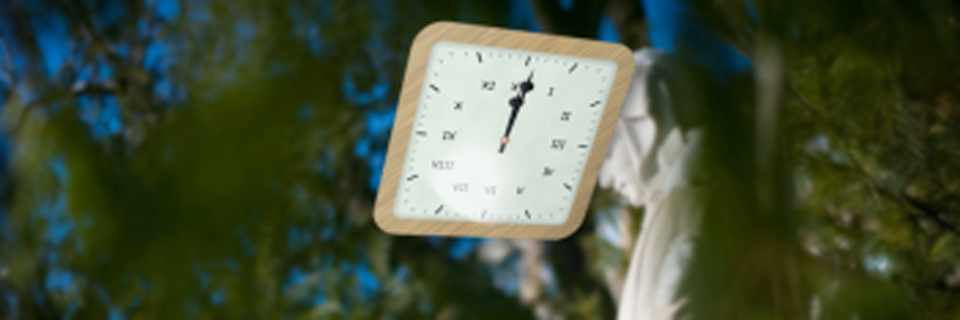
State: 12 h 01 min
